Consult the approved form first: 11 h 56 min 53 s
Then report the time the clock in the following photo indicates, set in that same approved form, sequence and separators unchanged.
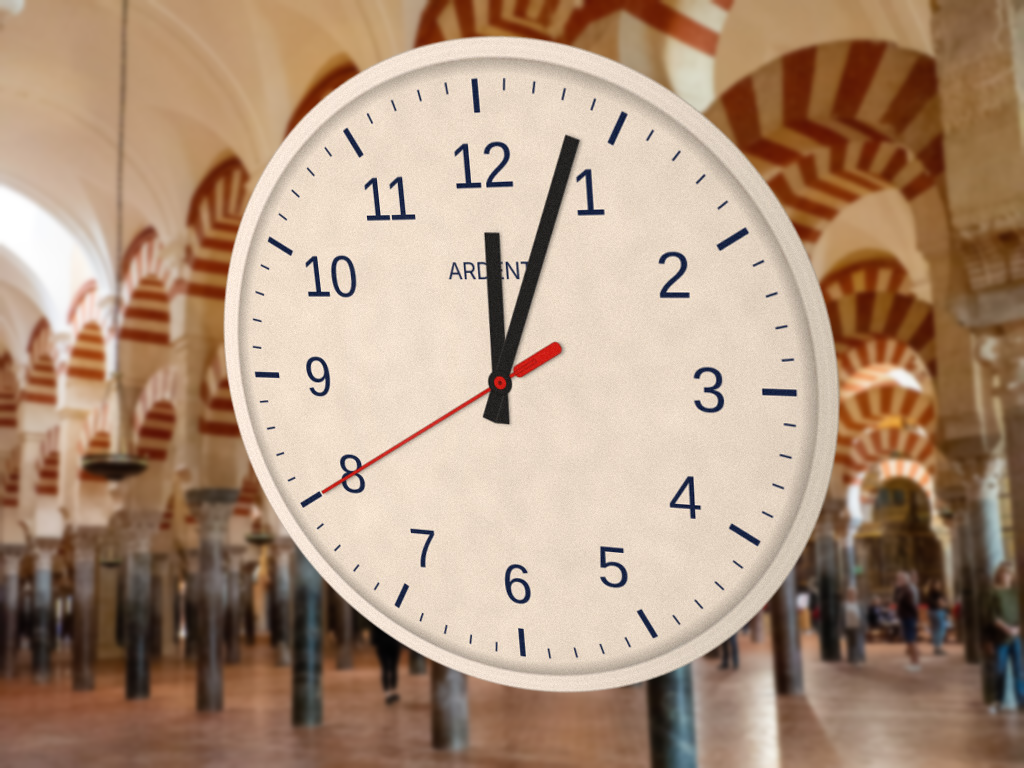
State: 12 h 03 min 40 s
